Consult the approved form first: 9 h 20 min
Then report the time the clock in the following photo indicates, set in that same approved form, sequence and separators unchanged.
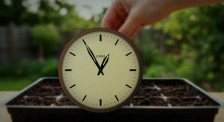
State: 12 h 55 min
